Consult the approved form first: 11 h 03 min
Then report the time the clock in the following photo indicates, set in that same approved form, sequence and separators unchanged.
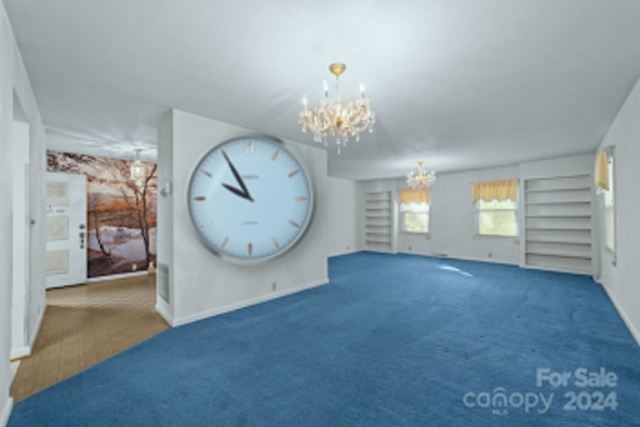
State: 9 h 55 min
